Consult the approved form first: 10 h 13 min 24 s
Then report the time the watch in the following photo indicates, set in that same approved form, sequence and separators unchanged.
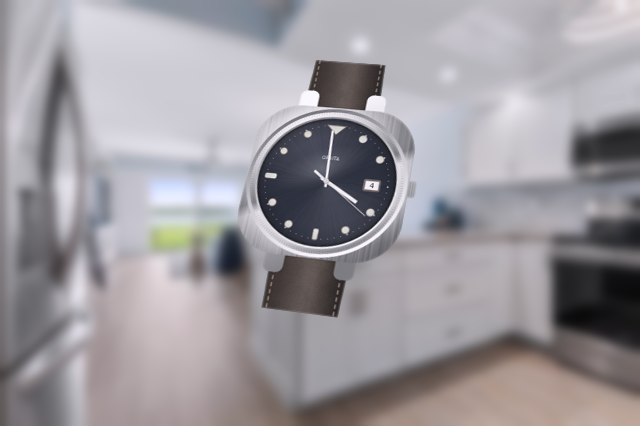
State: 3 h 59 min 21 s
